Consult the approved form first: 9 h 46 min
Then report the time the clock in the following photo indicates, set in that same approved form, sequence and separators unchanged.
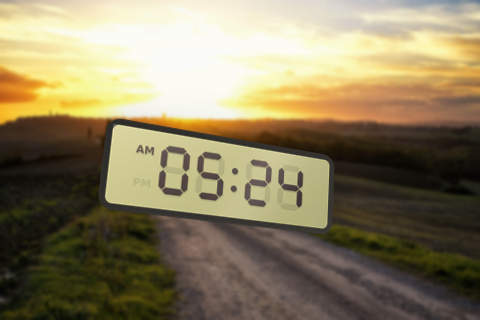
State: 5 h 24 min
